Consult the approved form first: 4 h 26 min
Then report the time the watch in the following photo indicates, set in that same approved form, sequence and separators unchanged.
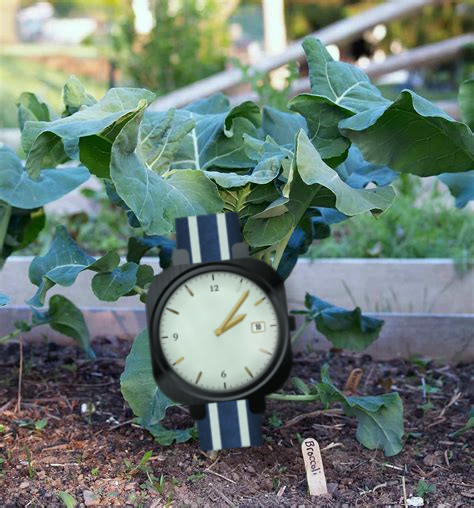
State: 2 h 07 min
